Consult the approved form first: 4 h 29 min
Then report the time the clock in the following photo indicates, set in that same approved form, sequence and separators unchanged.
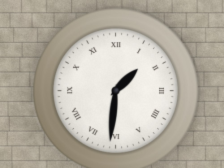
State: 1 h 31 min
